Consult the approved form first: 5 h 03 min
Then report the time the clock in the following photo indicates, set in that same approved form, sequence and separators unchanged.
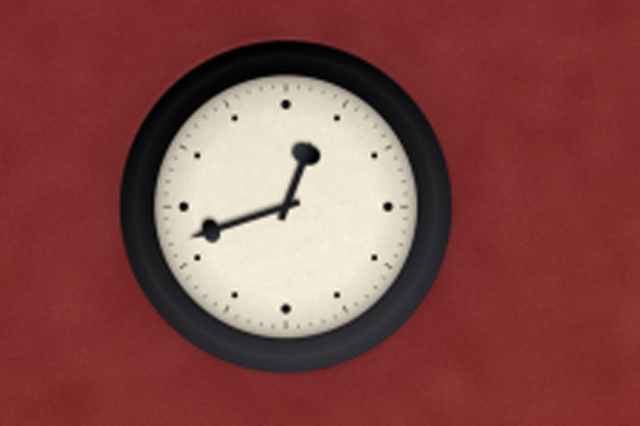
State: 12 h 42 min
